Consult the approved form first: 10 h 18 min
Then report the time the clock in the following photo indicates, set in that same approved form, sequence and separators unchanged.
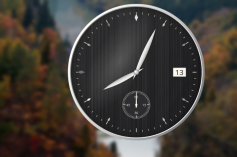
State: 8 h 04 min
